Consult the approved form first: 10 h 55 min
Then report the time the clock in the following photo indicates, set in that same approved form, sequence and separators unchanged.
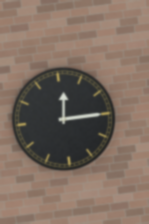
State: 12 h 15 min
